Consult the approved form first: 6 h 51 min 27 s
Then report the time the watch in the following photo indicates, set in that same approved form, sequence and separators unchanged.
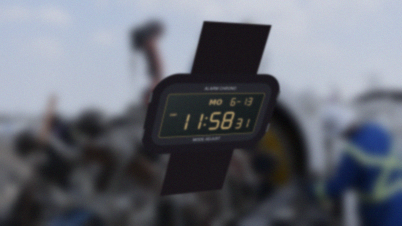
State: 11 h 58 min 31 s
